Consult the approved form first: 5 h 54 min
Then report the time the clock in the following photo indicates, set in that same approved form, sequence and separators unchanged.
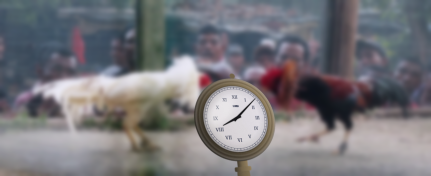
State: 8 h 08 min
